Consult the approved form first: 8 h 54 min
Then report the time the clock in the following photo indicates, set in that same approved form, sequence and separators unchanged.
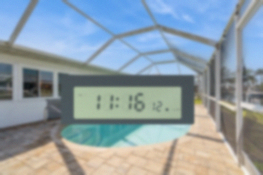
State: 11 h 16 min
